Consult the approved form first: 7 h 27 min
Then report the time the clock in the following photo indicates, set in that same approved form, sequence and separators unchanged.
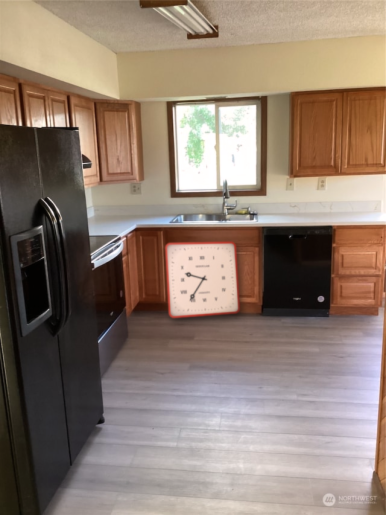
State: 9 h 36 min
